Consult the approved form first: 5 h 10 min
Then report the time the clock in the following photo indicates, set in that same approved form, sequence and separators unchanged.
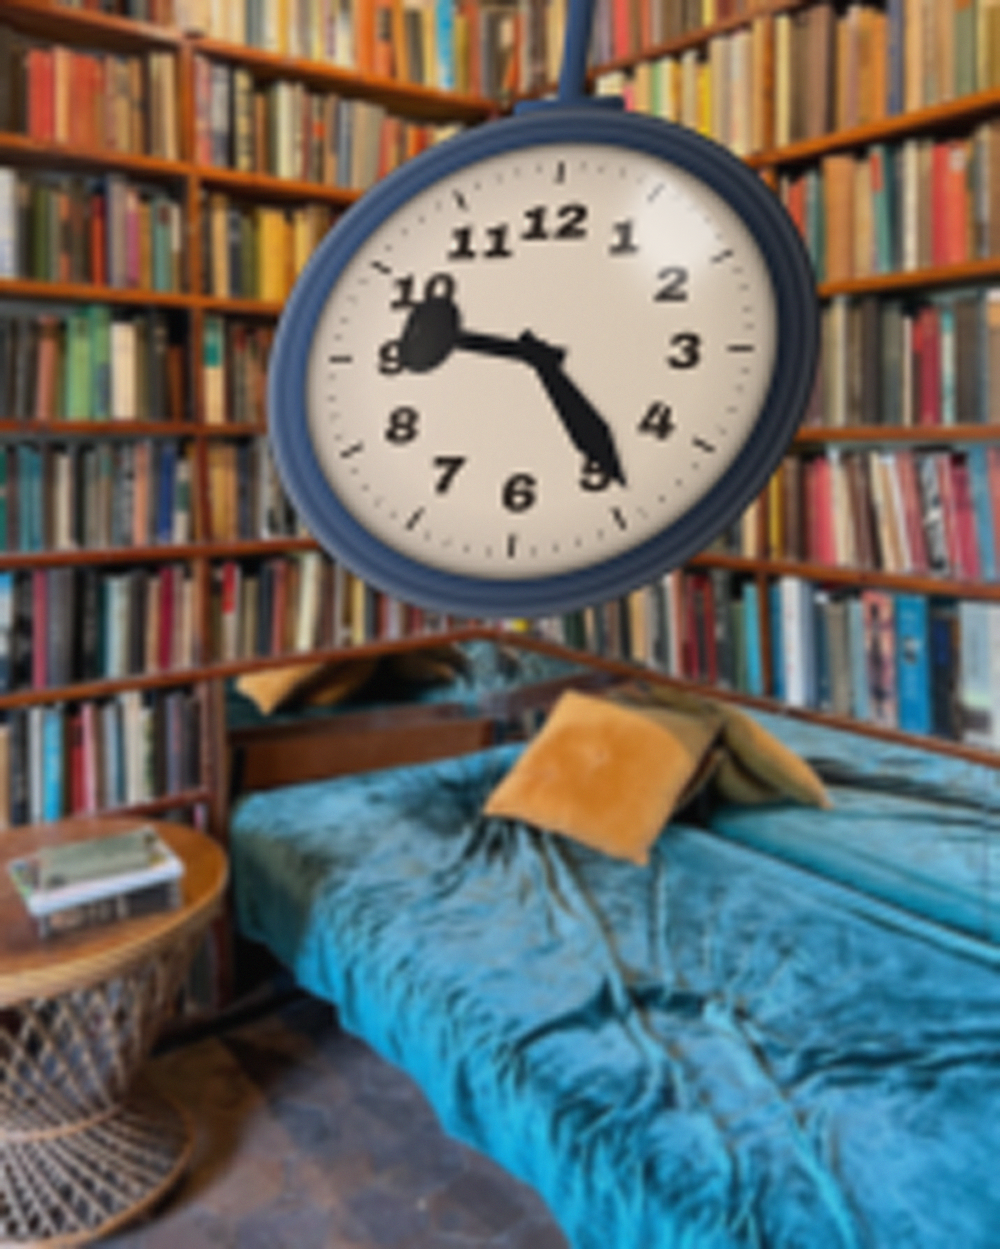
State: 9 h 24 min
